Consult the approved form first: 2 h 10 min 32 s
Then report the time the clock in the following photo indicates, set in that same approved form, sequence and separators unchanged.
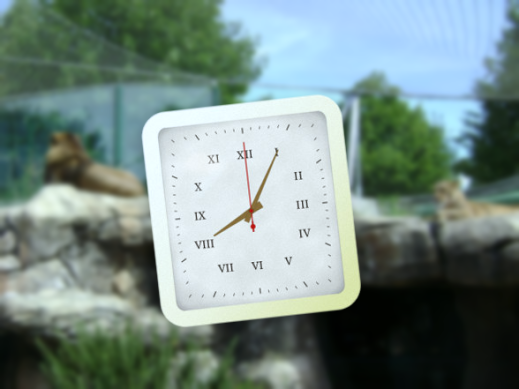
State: 8 h 05 min 00 s
